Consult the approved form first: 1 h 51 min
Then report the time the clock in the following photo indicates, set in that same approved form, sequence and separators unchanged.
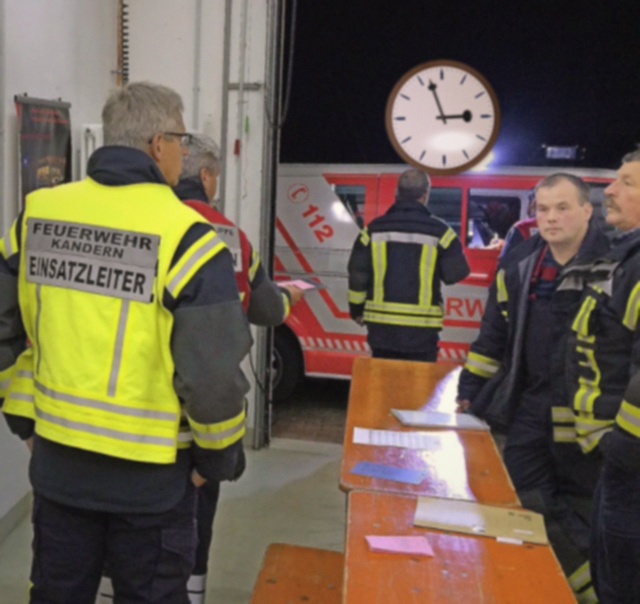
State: 2 h 57 min
